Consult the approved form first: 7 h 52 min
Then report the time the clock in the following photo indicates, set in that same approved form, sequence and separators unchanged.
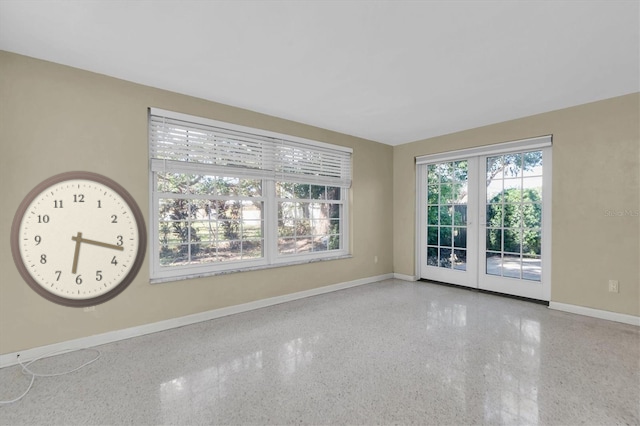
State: 6 h 17 min
